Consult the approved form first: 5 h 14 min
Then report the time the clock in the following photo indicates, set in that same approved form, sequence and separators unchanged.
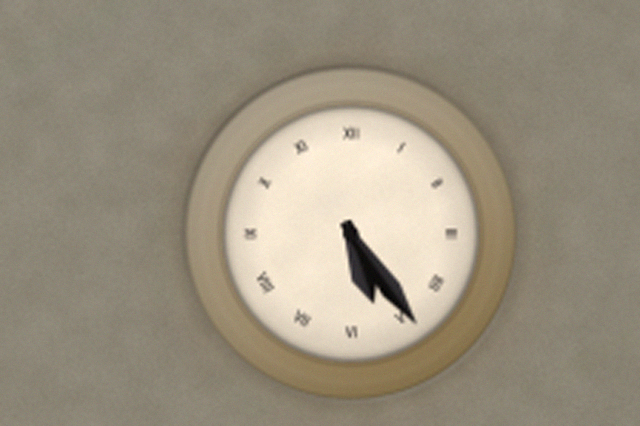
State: 5 h 24 min
